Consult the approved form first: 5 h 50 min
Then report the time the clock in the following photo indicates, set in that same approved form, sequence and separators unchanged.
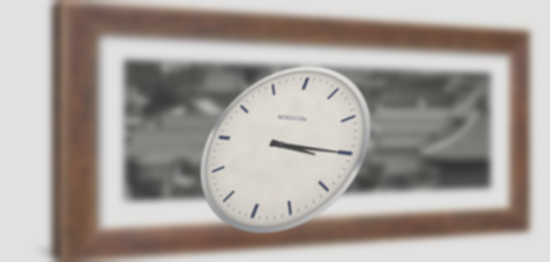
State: 3 h 15 min
